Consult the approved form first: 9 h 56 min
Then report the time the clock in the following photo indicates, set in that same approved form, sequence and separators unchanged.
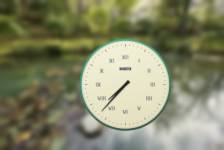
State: 7 h 37 min
